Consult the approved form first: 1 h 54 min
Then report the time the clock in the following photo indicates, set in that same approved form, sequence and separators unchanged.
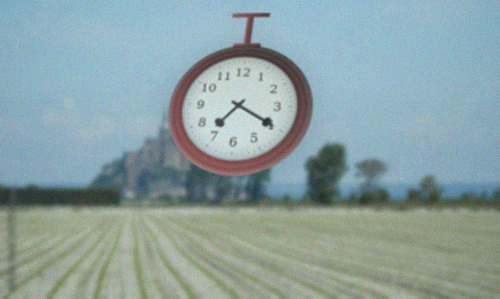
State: 7 h 20 min
